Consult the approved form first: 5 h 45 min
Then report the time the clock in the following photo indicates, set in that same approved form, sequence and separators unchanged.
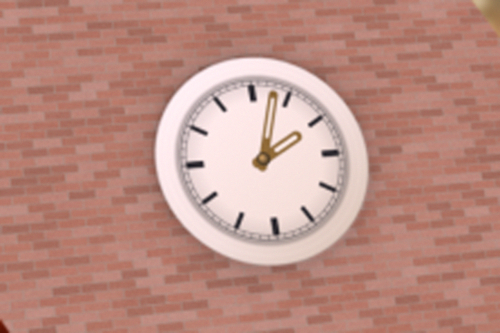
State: 2 h 03 min
